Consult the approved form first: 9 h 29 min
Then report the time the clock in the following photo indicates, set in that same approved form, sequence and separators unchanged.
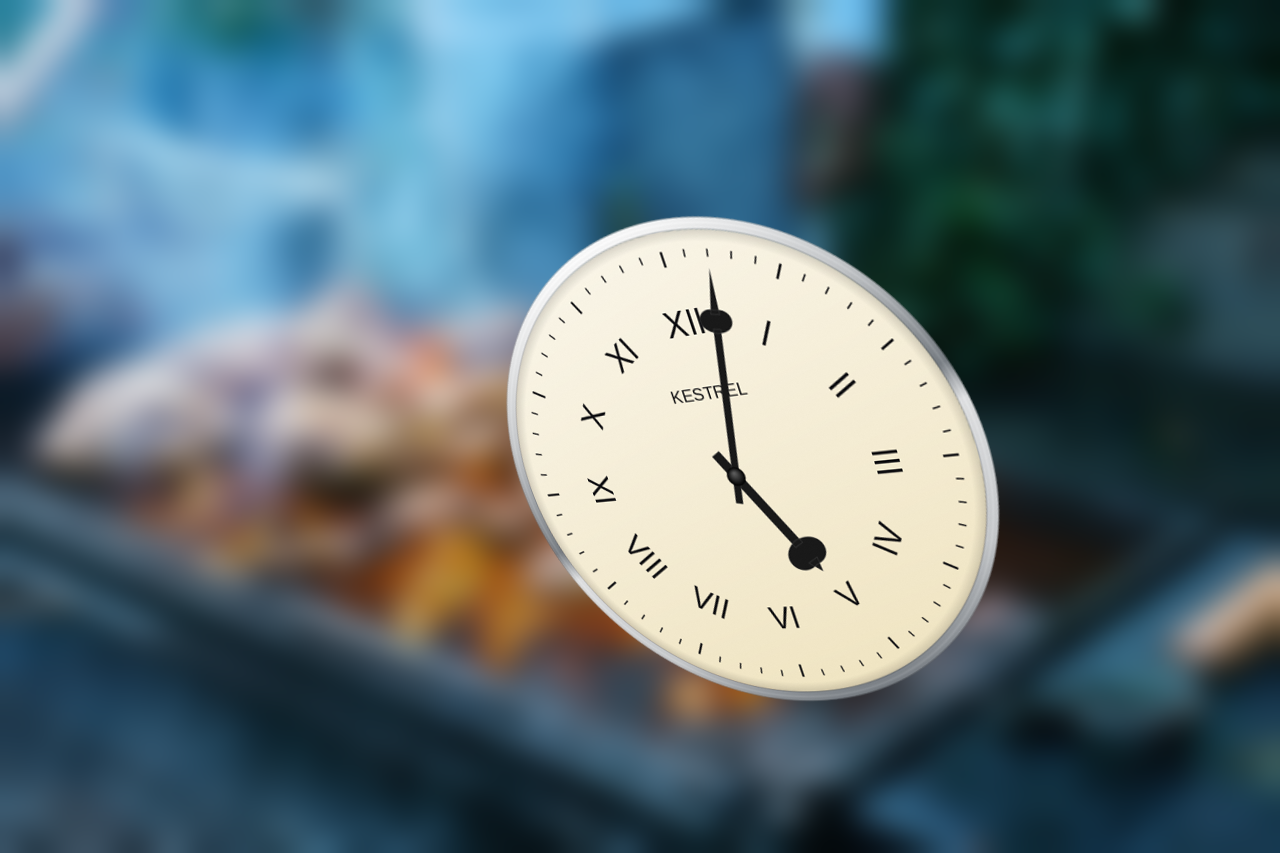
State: 5 h 02 min
